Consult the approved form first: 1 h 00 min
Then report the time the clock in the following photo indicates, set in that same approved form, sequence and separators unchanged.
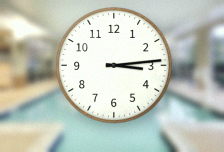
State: 3 h 14 min
